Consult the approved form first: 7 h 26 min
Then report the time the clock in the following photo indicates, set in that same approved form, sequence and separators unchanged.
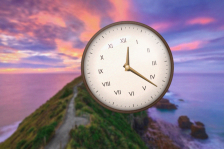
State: 12 h 22 min
